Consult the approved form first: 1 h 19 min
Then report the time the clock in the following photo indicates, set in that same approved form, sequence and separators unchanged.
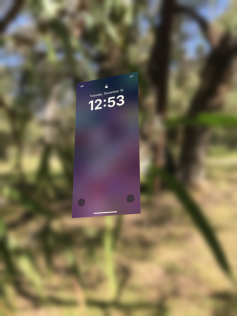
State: 12 h 53 min
